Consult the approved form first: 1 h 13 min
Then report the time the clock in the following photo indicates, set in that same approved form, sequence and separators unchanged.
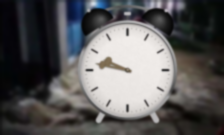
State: 9 h 47 min
